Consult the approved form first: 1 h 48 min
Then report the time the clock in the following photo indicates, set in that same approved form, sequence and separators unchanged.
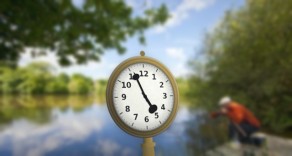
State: 4 h 56 min
